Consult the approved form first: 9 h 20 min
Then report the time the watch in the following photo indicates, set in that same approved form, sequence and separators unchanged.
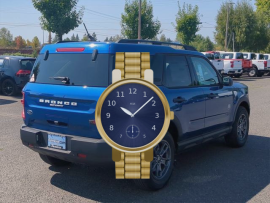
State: 10 h 08 min
